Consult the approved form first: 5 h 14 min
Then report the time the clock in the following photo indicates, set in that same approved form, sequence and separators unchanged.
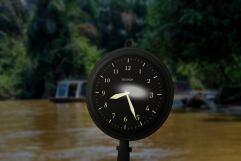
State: 8 h 26 min
